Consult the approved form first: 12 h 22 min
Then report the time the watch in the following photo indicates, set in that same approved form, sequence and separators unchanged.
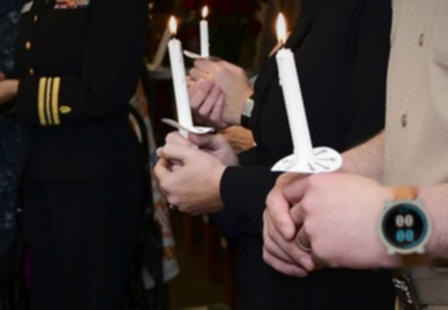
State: 0 h 00 min
